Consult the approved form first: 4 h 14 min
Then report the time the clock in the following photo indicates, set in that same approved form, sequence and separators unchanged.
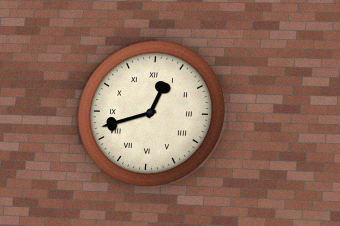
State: 12 h 42 min
